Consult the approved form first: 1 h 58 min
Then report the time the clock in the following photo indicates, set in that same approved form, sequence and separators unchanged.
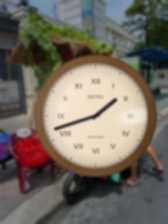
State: 1 h 42 min
